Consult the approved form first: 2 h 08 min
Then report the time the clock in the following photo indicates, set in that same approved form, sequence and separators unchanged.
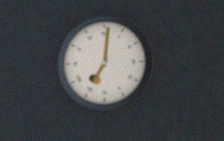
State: 7 h 01 min
